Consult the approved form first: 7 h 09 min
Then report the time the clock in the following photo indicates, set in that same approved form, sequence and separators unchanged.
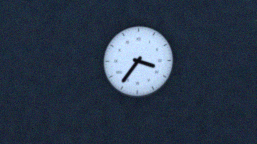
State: 3 h 36 min
